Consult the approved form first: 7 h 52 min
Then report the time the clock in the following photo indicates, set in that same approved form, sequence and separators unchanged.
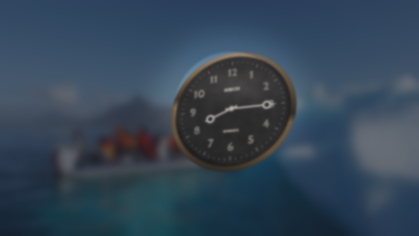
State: 8 h 15 min
